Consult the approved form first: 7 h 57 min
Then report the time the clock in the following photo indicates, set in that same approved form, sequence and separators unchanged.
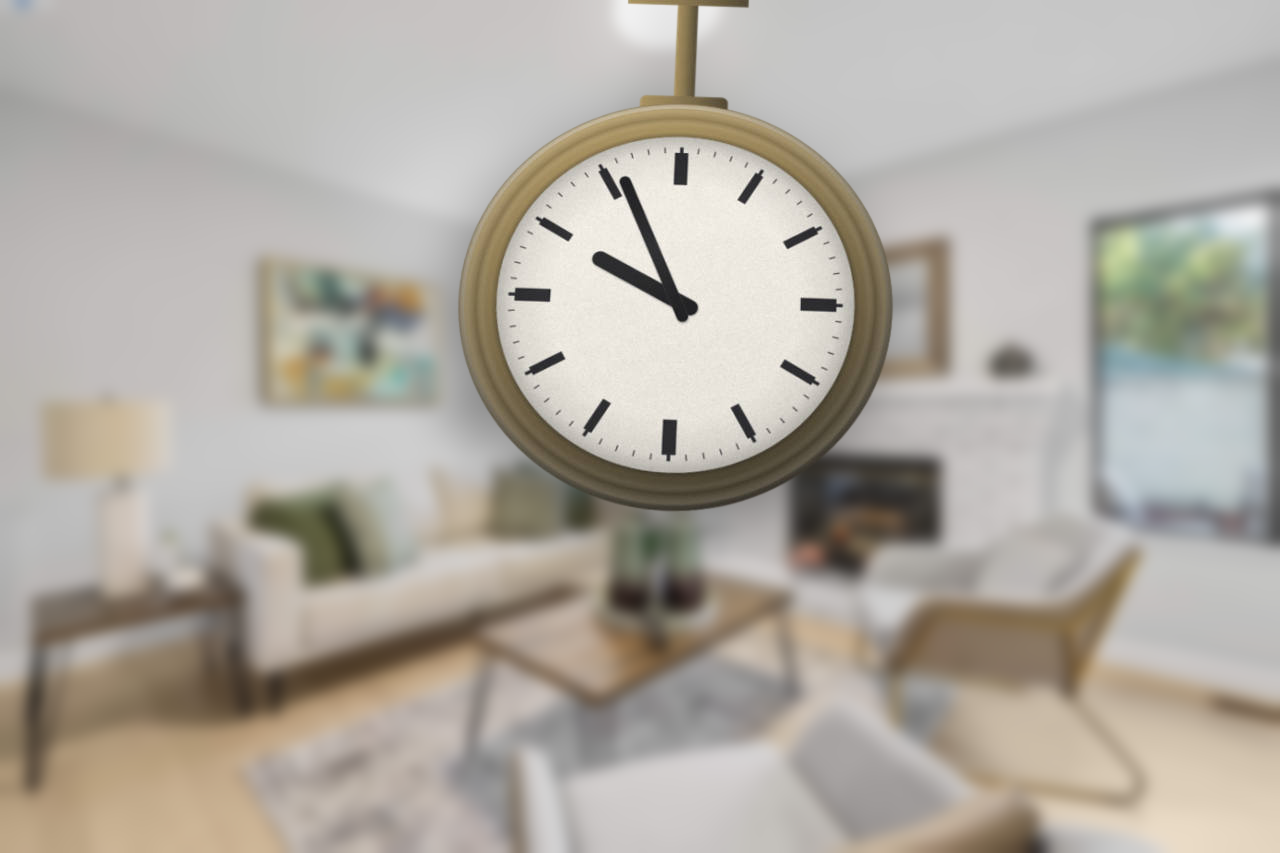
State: 9 h 56 min
